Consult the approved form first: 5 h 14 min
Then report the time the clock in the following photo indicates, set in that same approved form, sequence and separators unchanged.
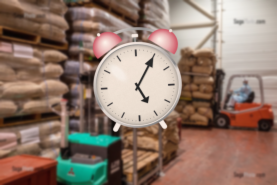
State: 5 h 05 min
